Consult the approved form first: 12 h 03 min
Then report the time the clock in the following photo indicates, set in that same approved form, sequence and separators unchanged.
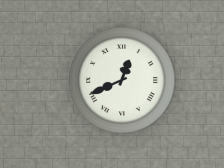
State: 12 h 41 min
